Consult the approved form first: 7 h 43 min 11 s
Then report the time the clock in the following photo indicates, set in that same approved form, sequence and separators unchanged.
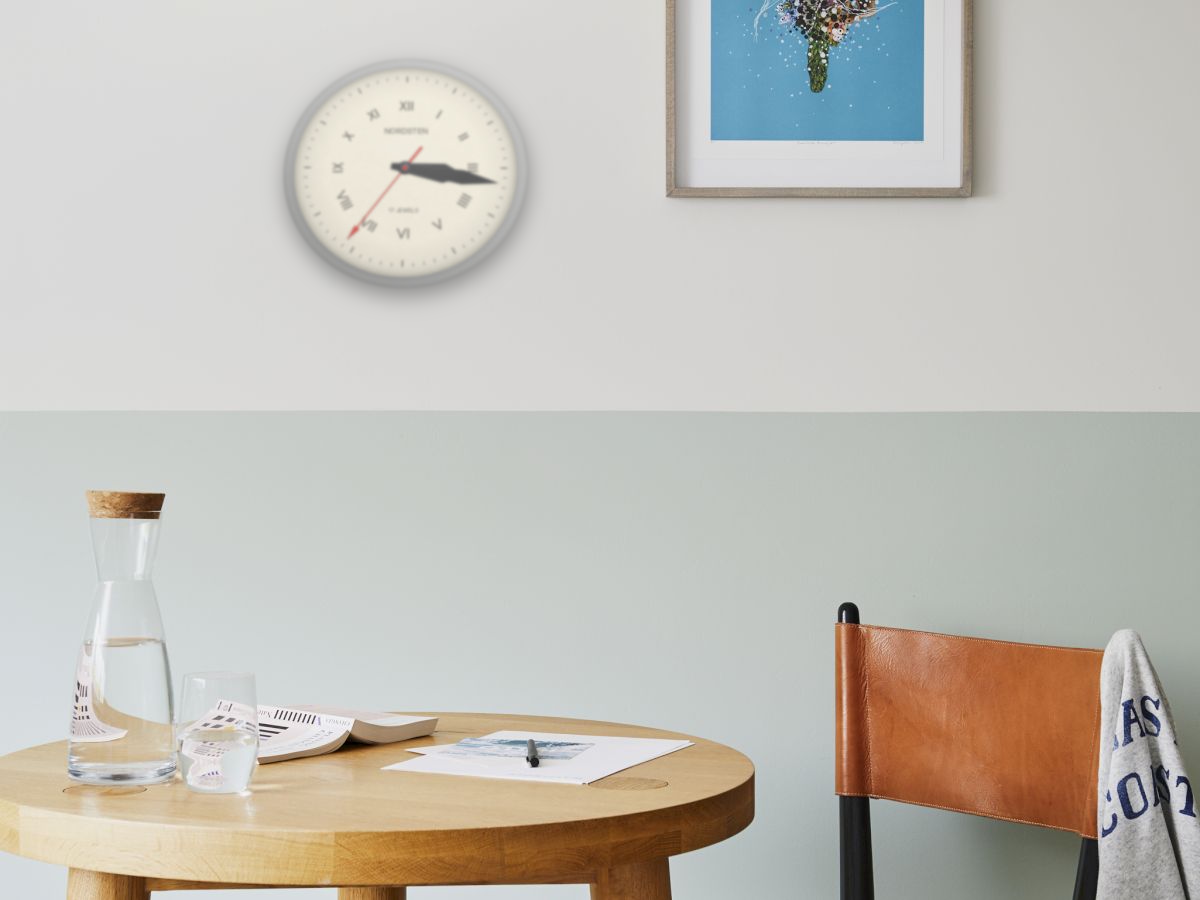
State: 3 h 16 min 36 s
